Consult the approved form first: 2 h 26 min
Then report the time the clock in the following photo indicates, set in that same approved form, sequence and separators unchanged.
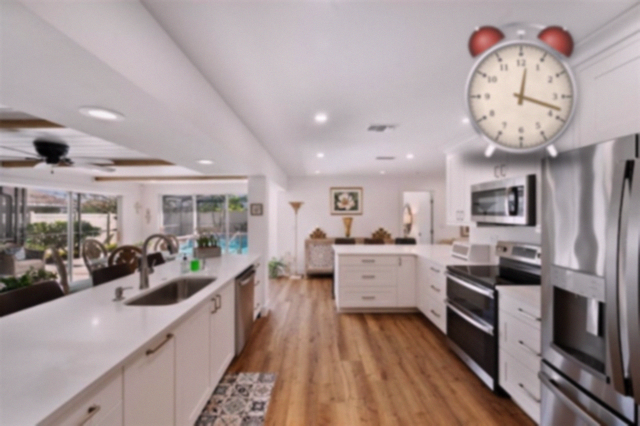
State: 12 h 18 min
